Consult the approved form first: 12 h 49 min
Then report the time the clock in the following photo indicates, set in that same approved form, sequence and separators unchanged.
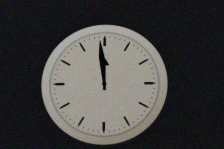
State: 11 h 59 min
